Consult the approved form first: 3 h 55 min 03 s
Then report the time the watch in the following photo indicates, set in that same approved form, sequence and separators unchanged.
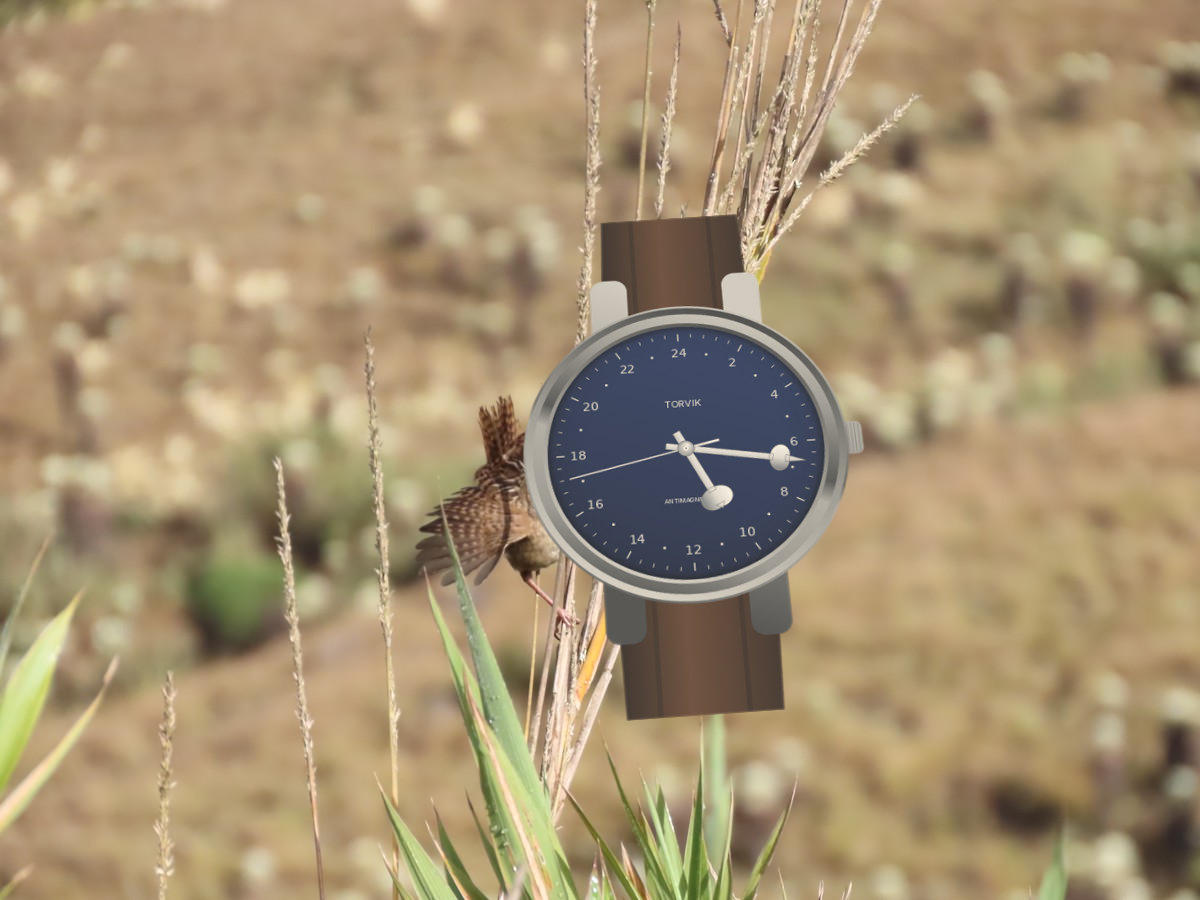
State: 10 h 16 min 43 s
